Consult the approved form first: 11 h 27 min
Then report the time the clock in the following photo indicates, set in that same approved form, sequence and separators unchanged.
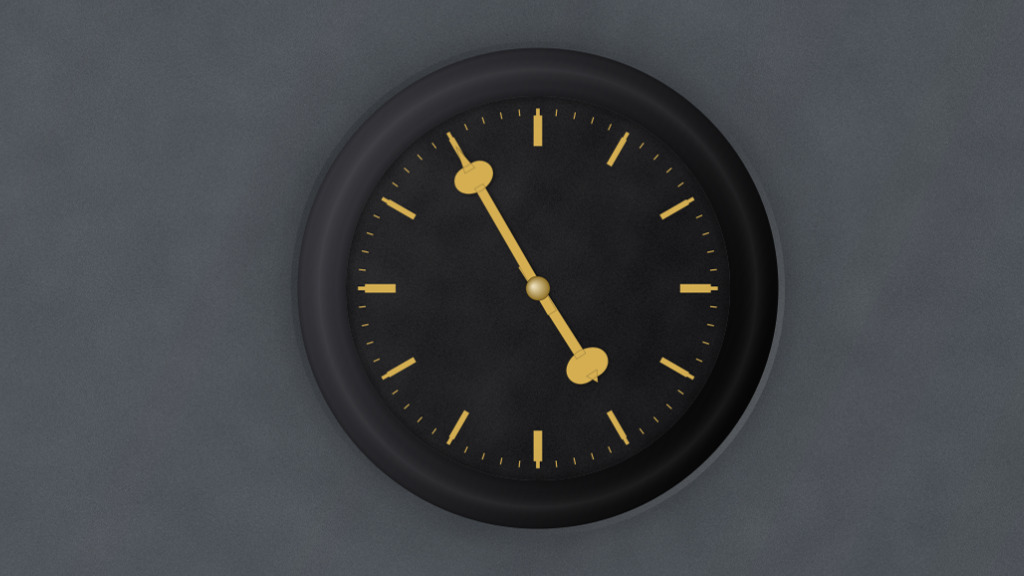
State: 4 h 55 min
